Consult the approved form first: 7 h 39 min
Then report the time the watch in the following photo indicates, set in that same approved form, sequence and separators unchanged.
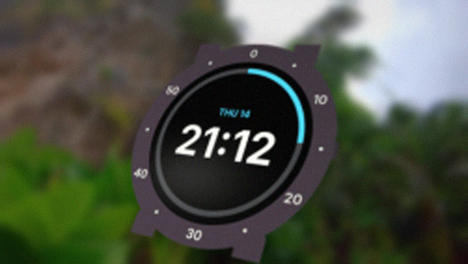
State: 21 h 12 min
